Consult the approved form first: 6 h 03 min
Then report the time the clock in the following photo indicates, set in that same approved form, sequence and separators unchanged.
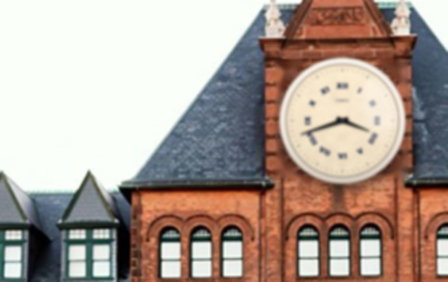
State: 3 h 42 min
